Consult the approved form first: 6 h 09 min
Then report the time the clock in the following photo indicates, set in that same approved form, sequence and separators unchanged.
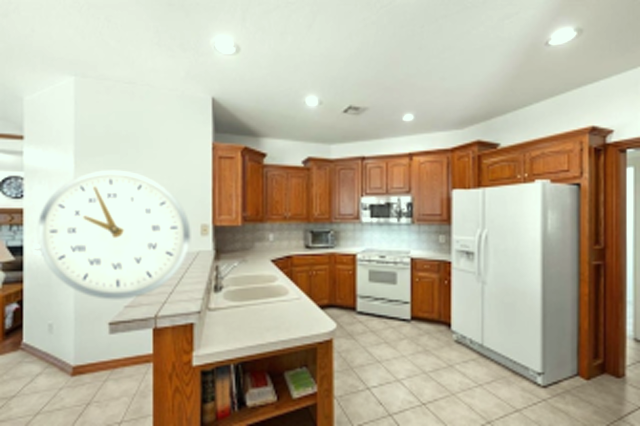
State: 9 h 57 min
